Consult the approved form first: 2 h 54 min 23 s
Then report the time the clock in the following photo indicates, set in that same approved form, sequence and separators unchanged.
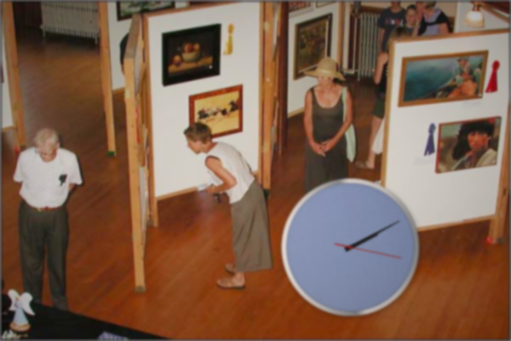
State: 2 h 10 min 17 s
